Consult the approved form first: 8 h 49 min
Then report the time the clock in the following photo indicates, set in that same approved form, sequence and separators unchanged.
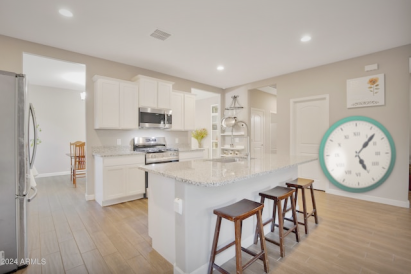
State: 5 h 07 min
